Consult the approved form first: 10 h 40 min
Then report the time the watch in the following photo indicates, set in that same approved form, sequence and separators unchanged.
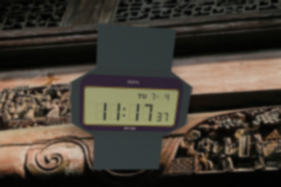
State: 11 h 17 min
